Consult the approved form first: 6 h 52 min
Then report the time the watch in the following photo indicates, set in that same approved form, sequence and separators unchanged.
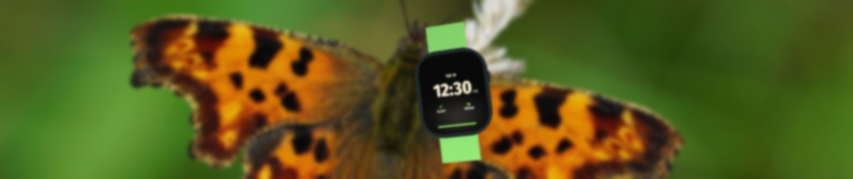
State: 12 h 30 min
